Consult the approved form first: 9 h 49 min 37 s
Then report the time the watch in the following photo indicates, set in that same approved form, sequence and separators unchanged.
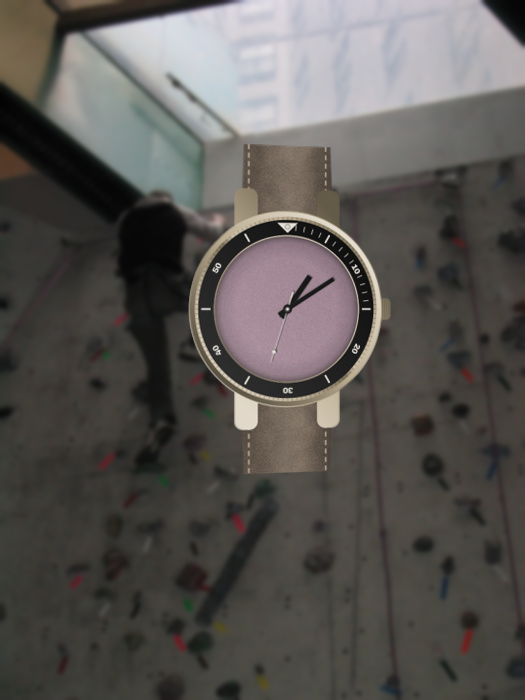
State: 1 h 09 min 33 s
